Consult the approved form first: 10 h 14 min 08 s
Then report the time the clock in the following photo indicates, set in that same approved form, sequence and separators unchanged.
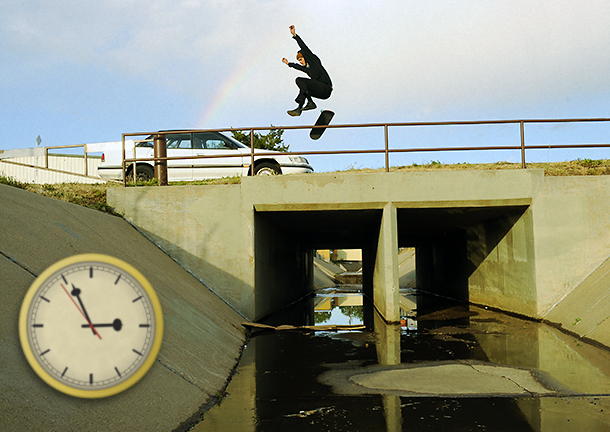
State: 2 h 55 min 54 s
